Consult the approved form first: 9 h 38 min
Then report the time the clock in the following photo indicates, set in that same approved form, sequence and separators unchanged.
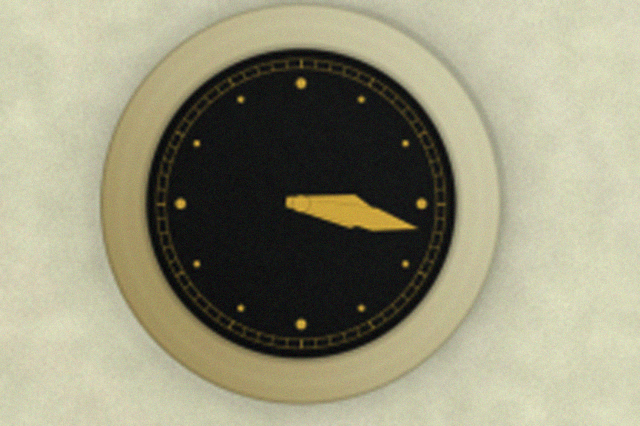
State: 3 h 17 min
